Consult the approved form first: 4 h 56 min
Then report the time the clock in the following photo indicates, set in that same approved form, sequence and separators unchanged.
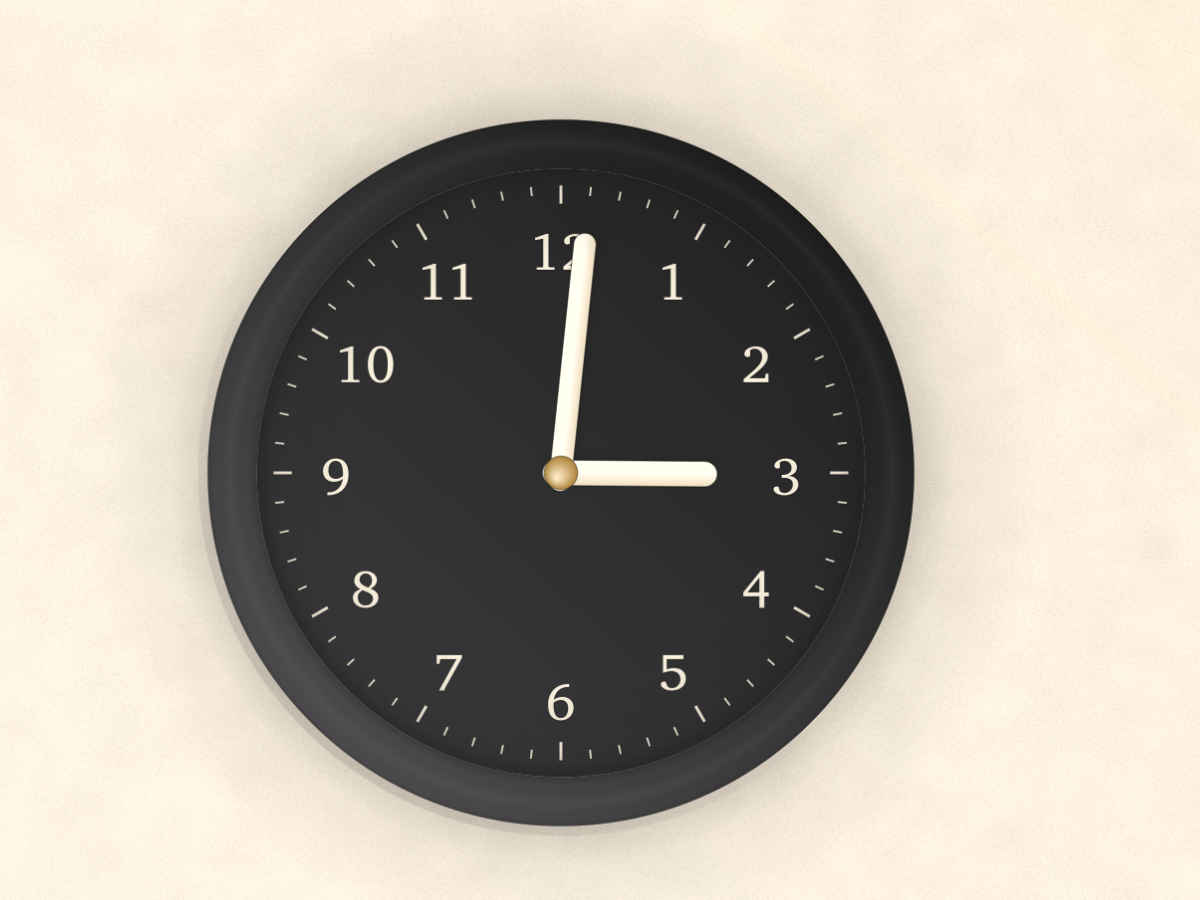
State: 3 h 01 min
